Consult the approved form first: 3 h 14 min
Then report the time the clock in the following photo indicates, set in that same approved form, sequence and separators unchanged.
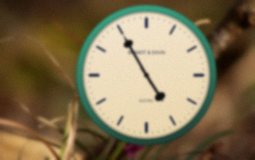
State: 4 h 55 min
